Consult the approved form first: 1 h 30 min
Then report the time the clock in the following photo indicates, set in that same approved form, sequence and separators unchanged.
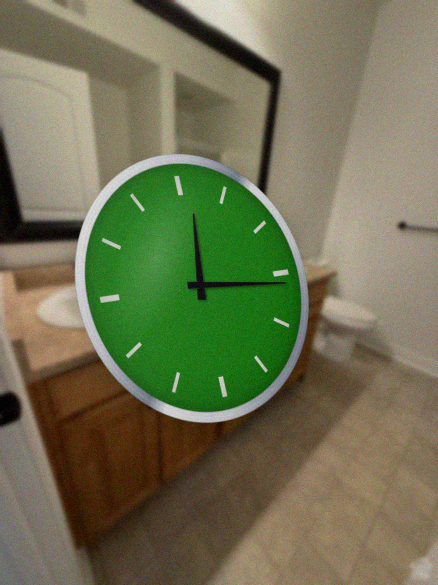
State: 12 h 16 min
